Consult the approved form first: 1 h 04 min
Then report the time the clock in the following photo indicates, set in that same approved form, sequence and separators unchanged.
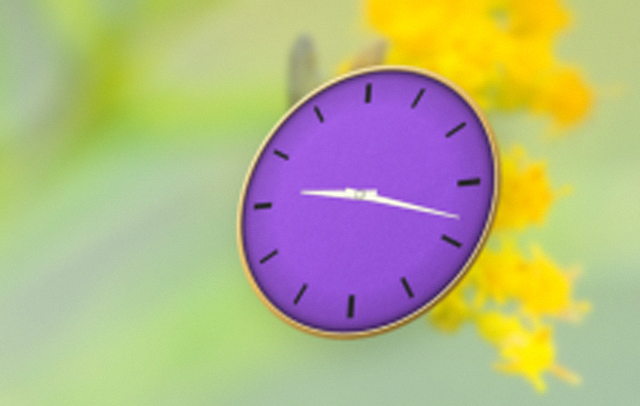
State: 9 h 18 min
